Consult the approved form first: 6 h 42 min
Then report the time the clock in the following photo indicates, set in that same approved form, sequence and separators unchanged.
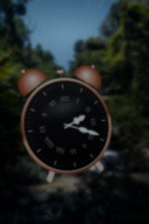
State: 2 h 19 min
